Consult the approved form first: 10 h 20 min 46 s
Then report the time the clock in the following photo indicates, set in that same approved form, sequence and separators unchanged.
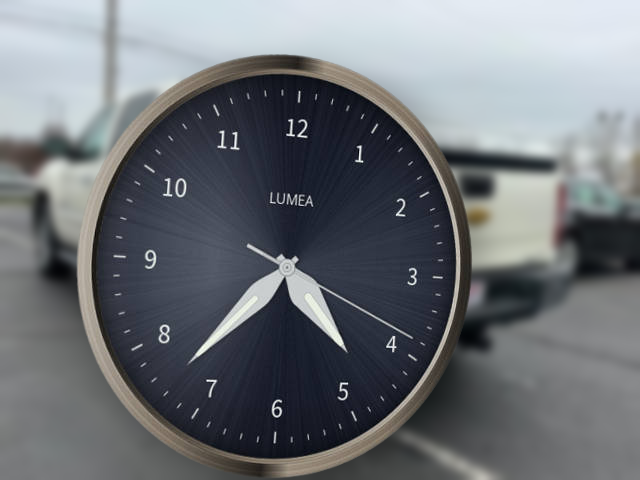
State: 4 h 37 min 19 s
